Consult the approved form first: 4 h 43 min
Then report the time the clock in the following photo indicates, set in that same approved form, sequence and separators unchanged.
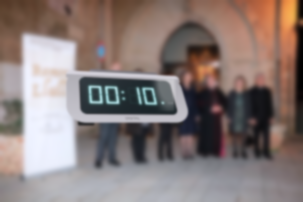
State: 0 h 10 min
